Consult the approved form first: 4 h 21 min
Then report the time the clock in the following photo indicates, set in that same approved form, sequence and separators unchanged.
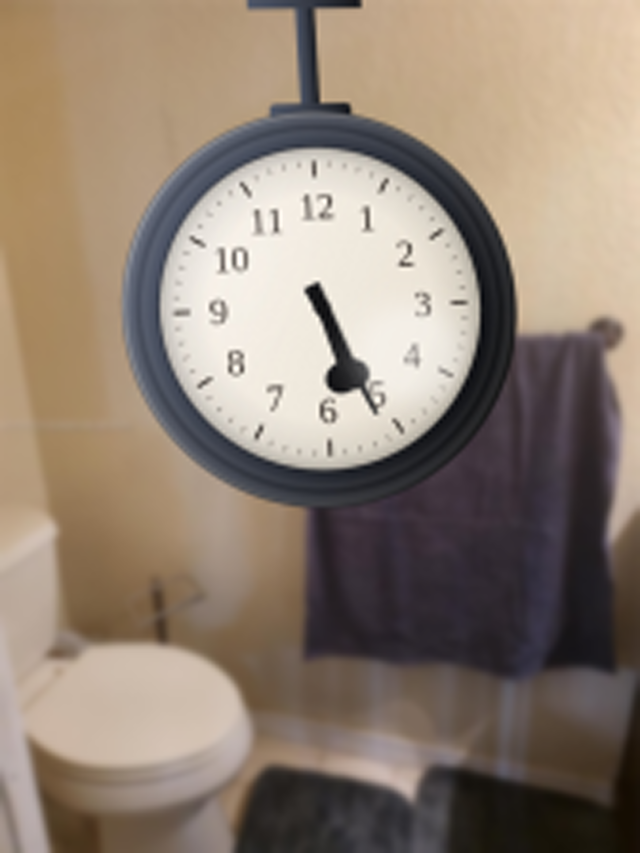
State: 5 h 26 min
